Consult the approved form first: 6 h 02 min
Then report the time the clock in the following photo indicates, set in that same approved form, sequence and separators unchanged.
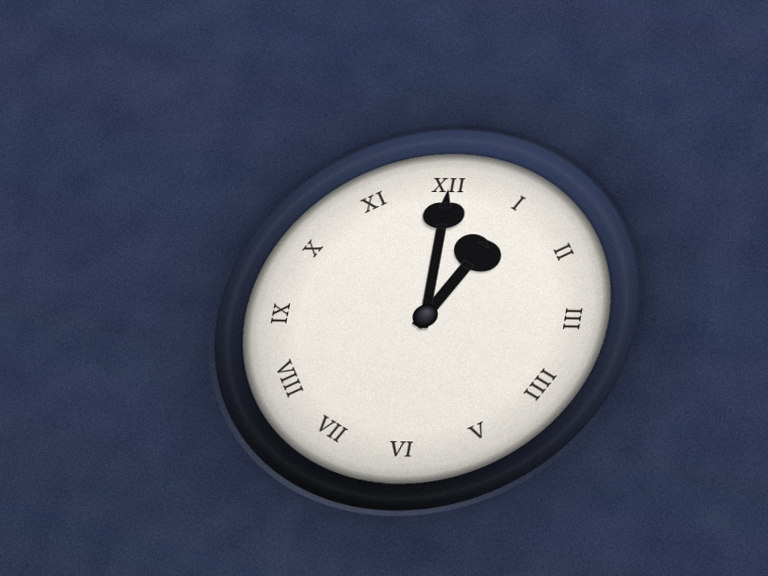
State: 1 h 00 min
